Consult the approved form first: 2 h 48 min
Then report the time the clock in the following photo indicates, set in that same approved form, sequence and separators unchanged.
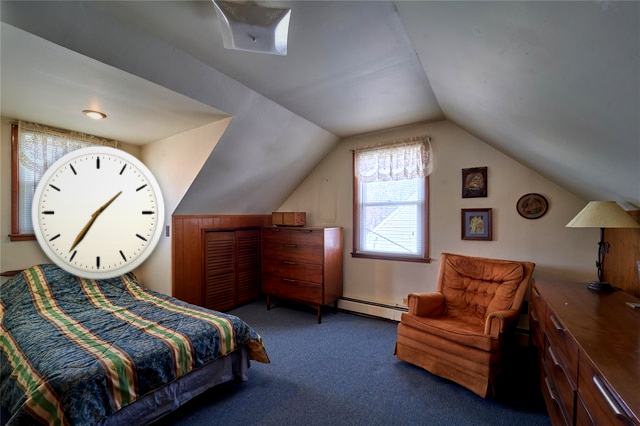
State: 1 h 36 min
